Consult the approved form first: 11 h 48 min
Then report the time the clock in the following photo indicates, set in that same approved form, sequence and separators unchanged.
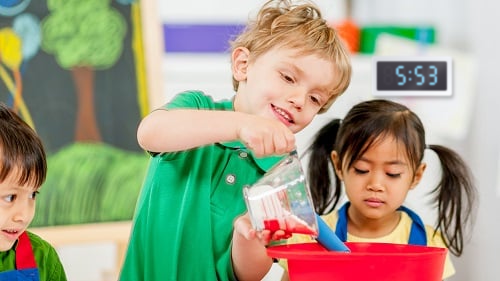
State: 5 h 53 min
